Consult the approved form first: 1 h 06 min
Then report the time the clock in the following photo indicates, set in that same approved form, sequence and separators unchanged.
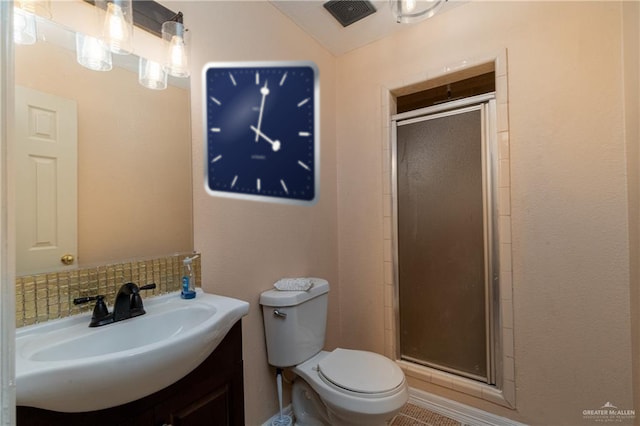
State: 4 h 02 min
